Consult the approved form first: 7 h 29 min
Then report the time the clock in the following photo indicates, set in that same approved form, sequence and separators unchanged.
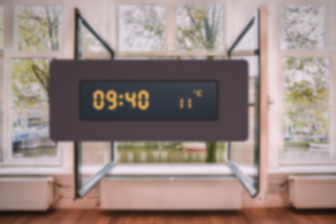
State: 9 h 40 min
